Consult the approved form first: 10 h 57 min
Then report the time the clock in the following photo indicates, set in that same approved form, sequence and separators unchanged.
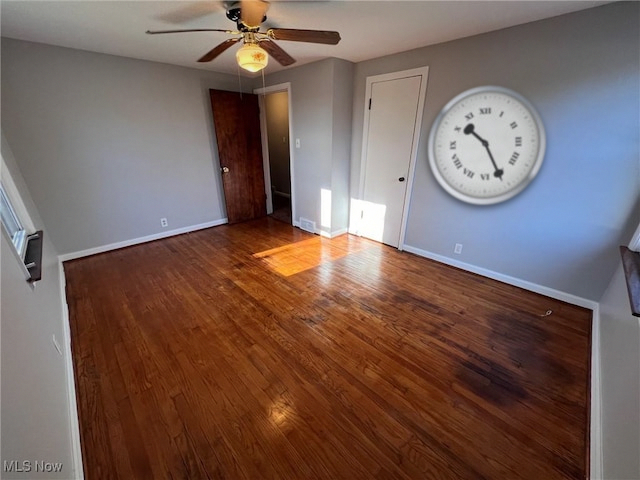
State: 10 h 26 min
